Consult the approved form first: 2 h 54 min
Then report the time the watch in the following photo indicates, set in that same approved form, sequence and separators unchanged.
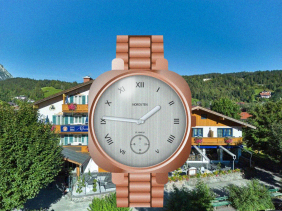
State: 1 h 46 min
